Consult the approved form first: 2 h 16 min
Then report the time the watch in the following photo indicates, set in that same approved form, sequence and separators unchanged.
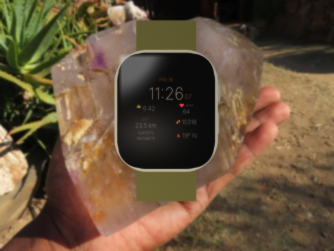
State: 11 h 26 min
